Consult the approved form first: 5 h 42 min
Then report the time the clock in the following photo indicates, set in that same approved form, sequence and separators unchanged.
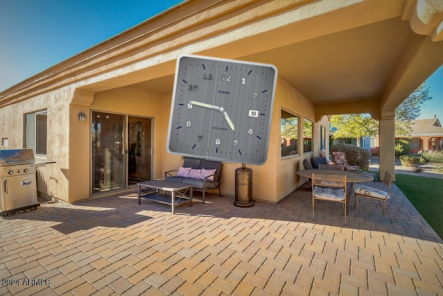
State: 4 h 46 min
